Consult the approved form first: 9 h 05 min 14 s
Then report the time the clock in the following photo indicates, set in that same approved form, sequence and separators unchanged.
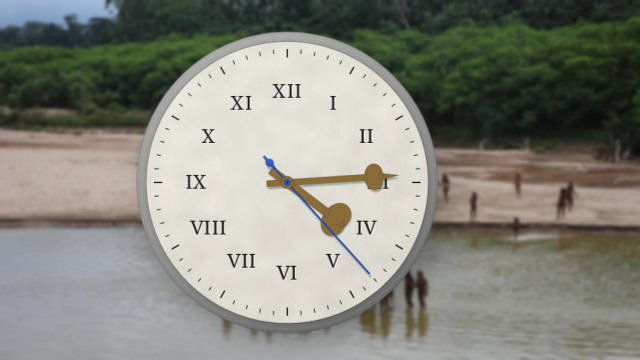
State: 4 h 14 min 23 s
